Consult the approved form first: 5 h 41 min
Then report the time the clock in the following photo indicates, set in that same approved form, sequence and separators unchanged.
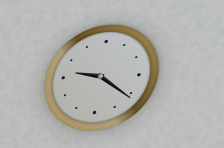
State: 9 h 21 min
